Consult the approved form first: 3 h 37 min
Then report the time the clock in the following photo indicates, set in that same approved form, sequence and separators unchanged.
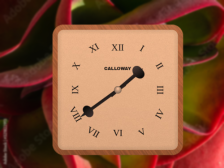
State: 1 h 39 min
